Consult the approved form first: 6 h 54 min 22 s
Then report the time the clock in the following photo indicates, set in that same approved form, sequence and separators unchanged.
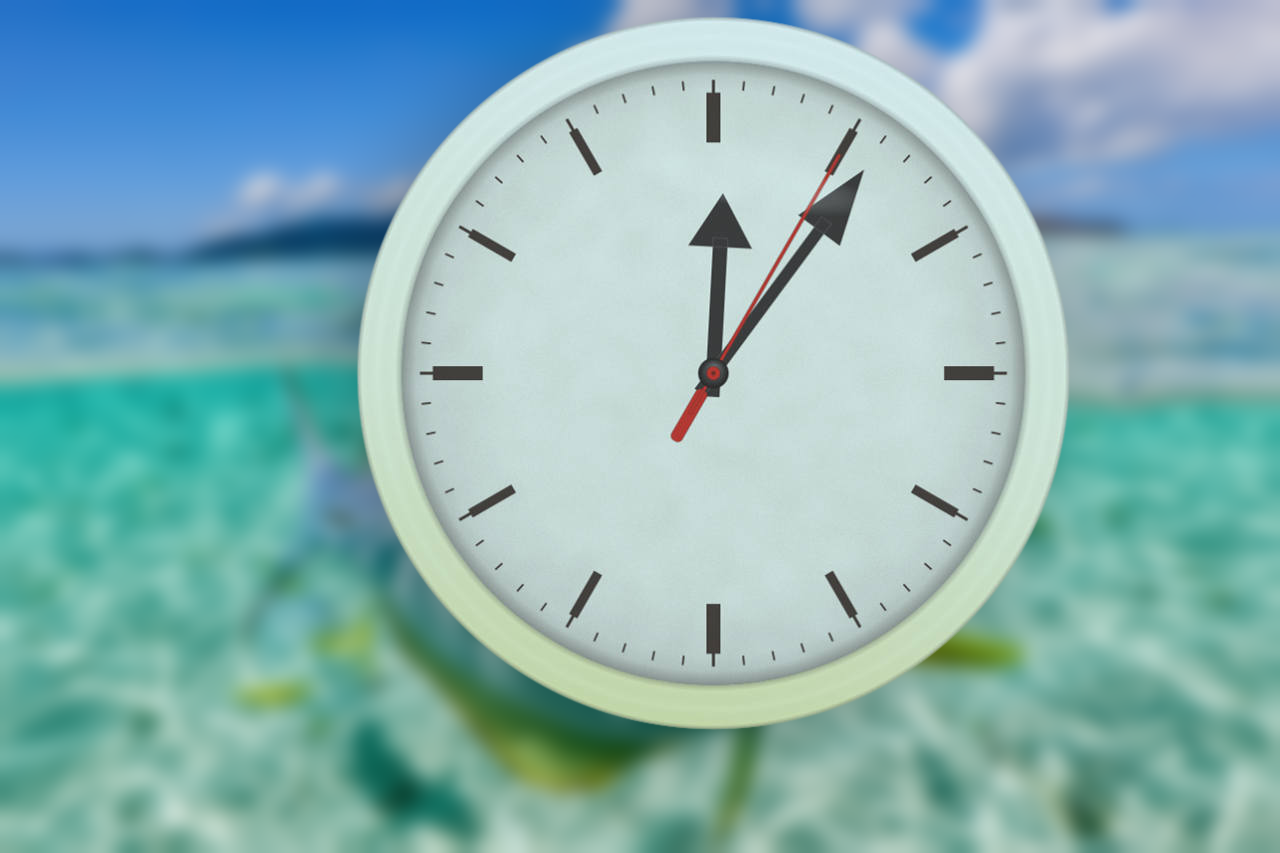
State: 12 h 06 min 05 s
